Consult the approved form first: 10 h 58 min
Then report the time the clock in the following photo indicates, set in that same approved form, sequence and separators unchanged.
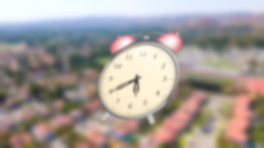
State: 5 h 40 min
